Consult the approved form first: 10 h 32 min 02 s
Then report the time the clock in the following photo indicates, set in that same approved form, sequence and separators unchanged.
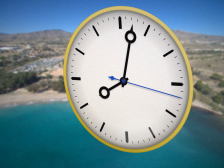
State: 8 h 02 min 17 s
